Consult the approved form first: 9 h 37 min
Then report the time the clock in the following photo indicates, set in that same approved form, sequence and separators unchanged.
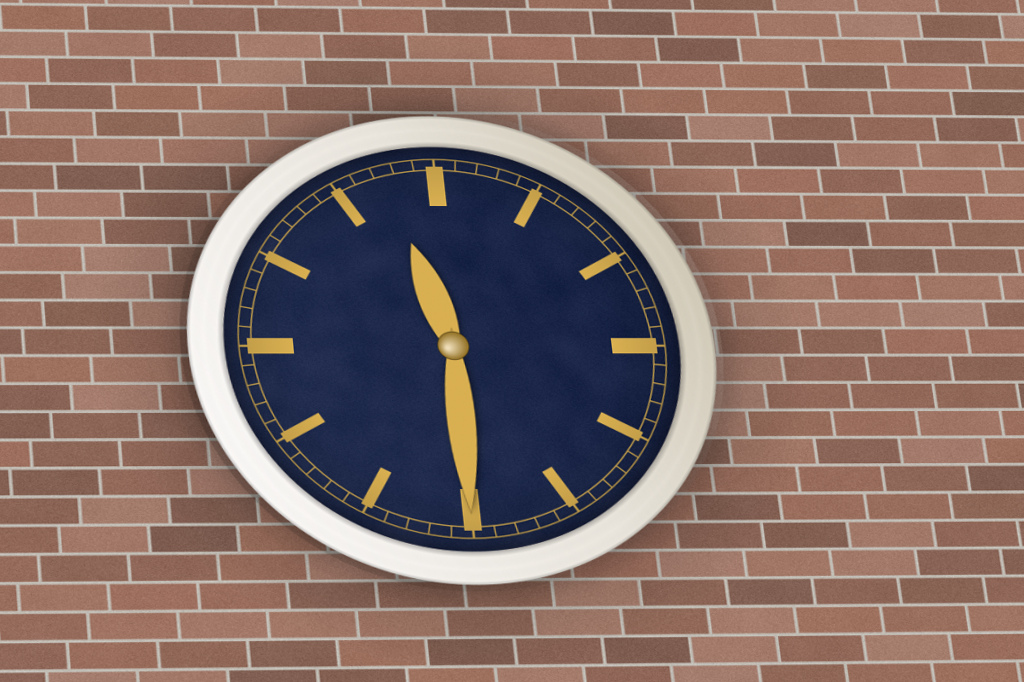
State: 11 h 30 min
